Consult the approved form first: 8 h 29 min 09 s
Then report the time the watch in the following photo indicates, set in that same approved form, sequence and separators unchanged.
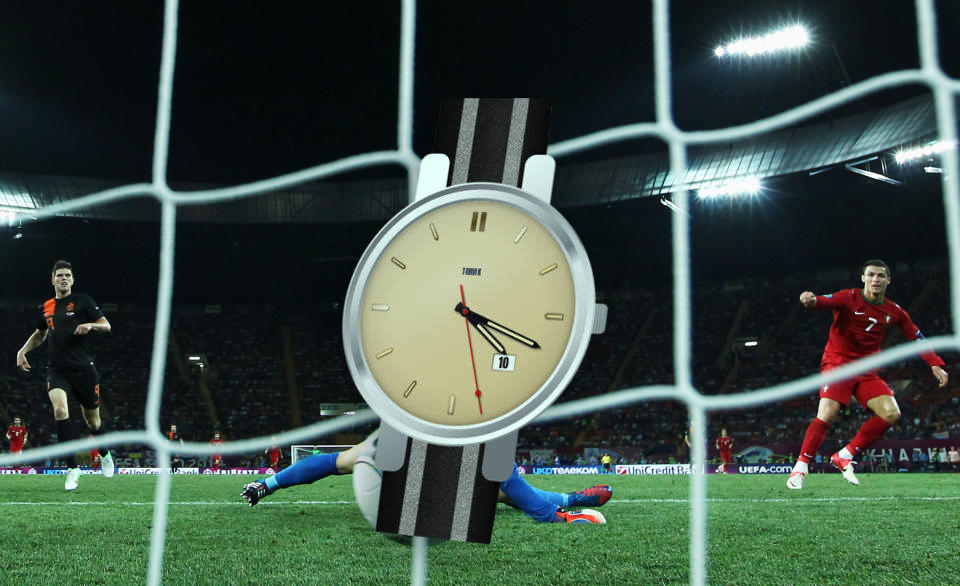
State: 4 h 18 min 27 s
